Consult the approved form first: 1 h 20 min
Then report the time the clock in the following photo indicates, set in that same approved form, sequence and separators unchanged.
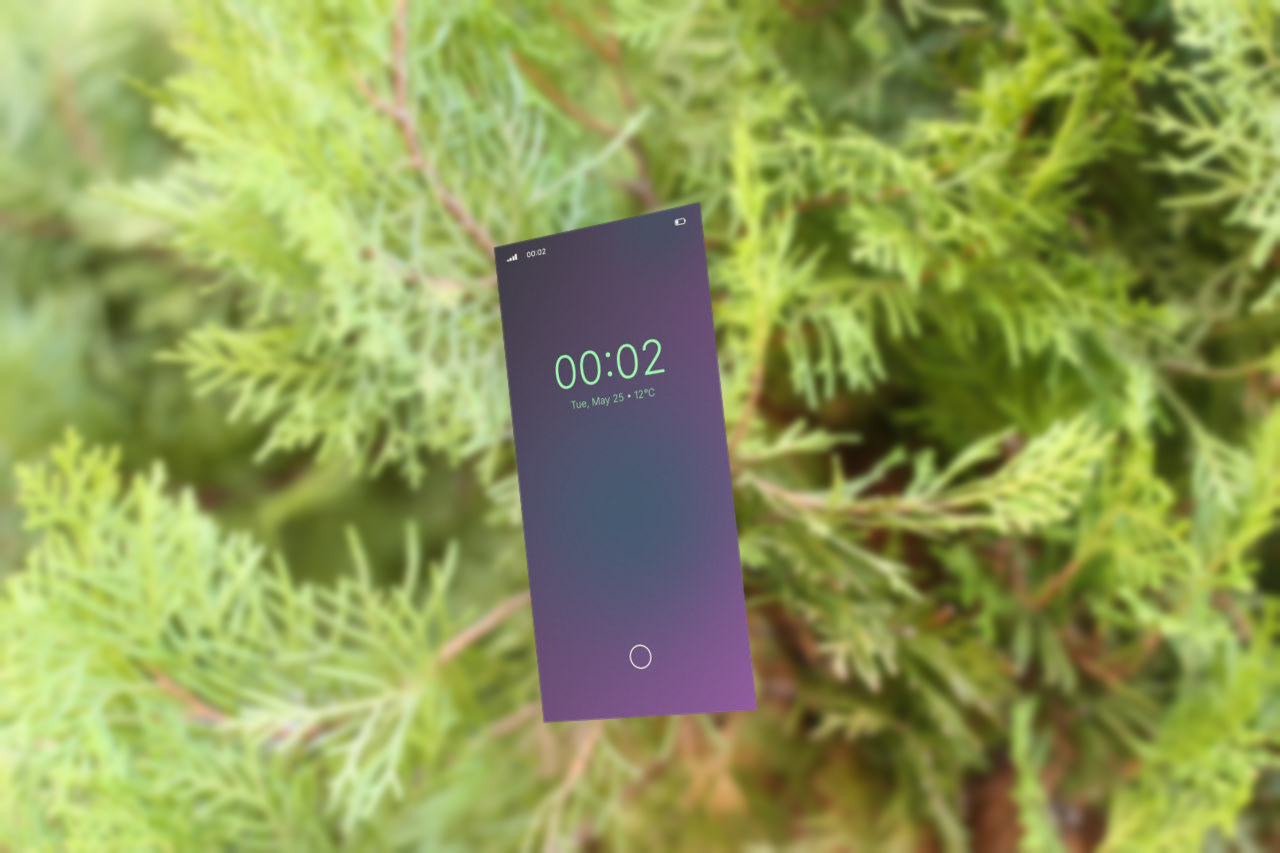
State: 0 h 02 min
